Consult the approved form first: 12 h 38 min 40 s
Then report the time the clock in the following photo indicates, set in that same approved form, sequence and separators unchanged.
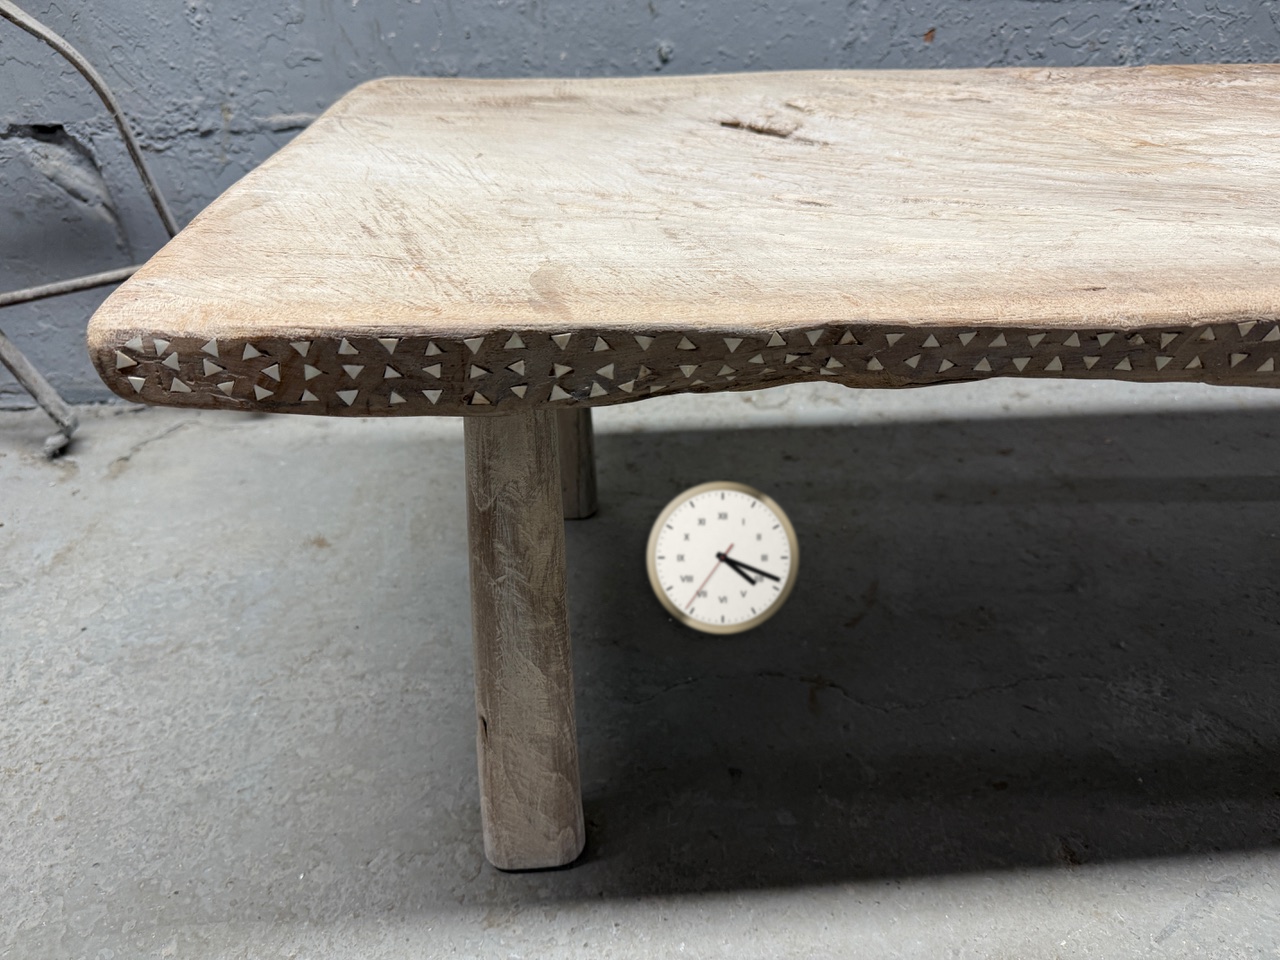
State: 4 h 18 min 36 s
